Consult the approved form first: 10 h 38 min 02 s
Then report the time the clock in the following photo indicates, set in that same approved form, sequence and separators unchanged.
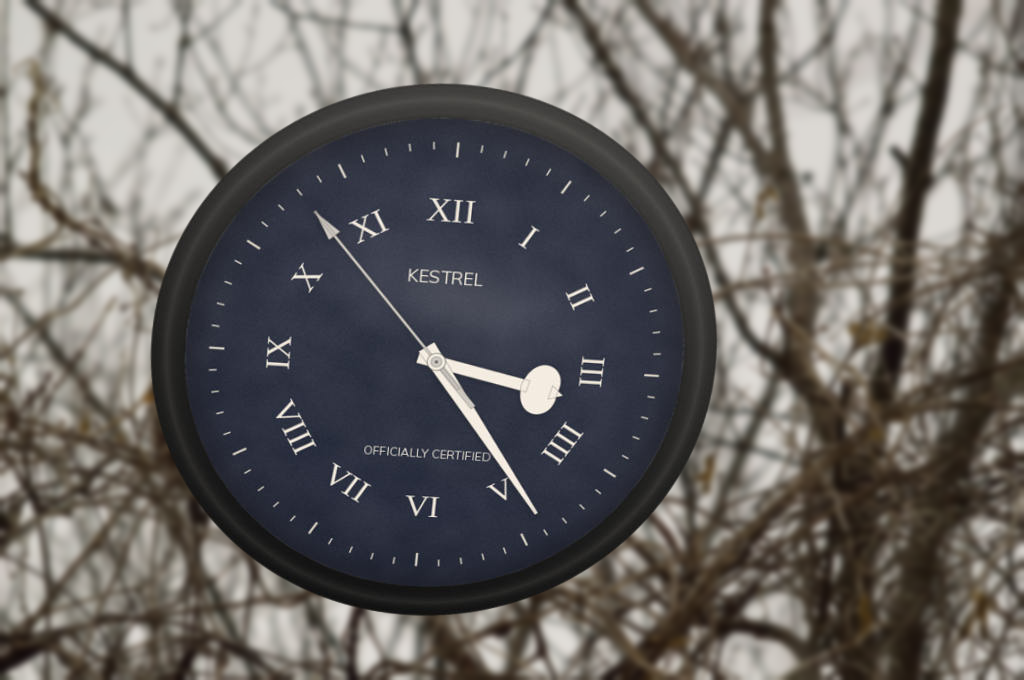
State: 3 h 23 min 53 s
